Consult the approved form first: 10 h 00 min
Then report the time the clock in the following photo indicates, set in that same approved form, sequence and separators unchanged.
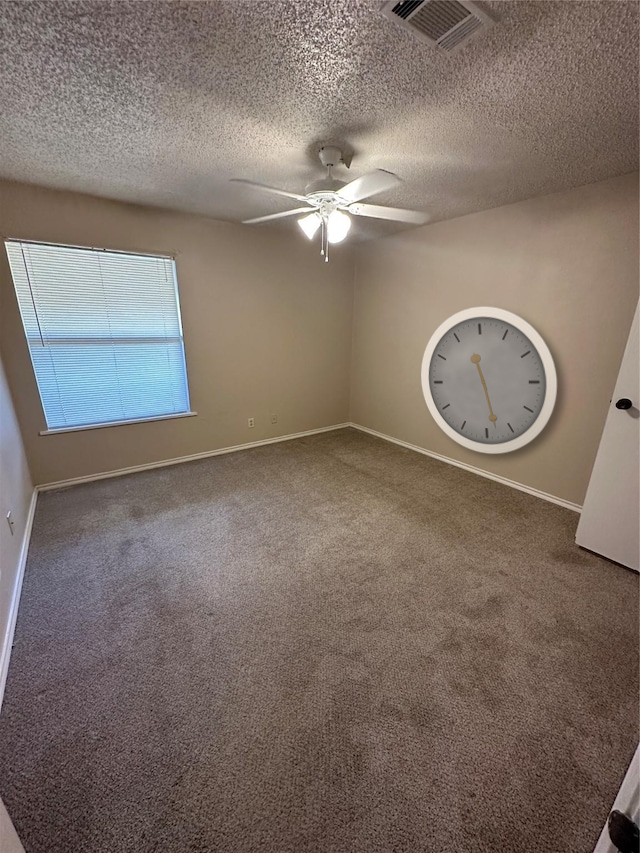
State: 11 h 28 min
